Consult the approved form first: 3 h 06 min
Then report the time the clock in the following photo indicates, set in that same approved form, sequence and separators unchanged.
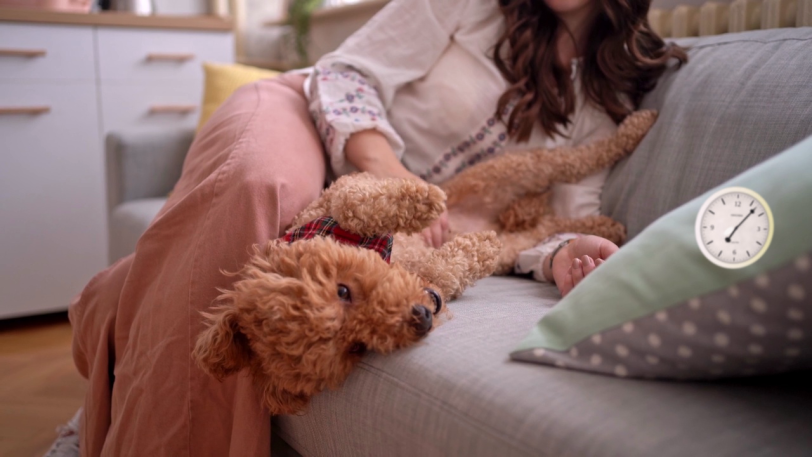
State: 7 h 07 min
